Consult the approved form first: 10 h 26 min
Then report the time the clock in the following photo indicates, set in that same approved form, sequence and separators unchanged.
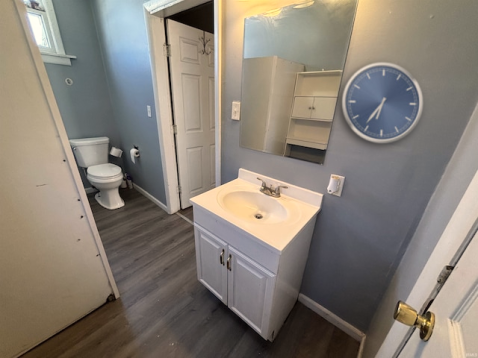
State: 6 h 36 min
